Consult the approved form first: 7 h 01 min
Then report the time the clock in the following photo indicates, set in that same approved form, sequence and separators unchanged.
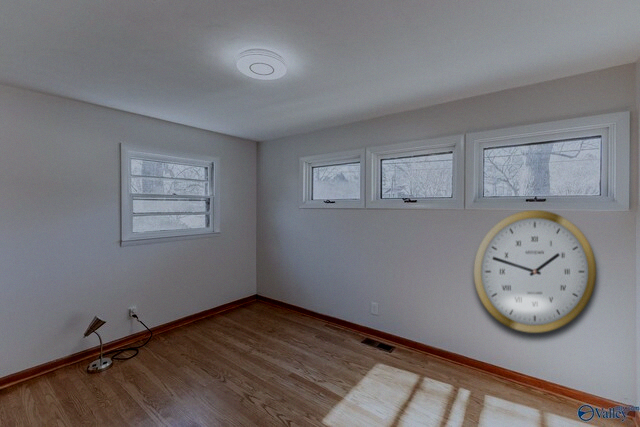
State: 1 h 48 min
